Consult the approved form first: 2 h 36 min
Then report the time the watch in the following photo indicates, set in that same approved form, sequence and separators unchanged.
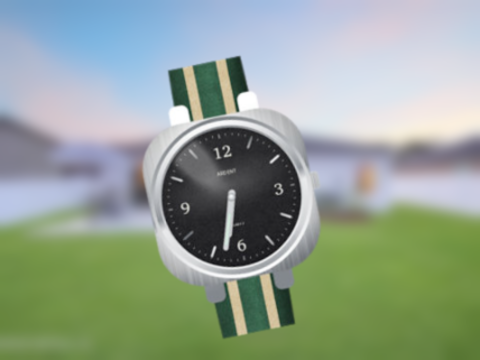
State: 6 h 33 min
